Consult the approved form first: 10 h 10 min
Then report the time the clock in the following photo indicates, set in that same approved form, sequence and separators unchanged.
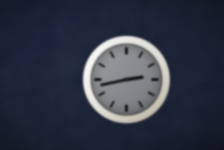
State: 2 h 43 min
